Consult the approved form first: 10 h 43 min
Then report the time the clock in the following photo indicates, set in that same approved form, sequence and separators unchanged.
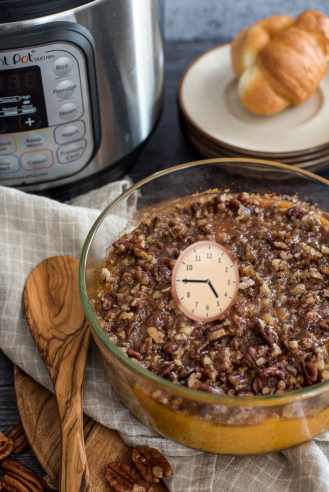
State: 4 h 45 min
